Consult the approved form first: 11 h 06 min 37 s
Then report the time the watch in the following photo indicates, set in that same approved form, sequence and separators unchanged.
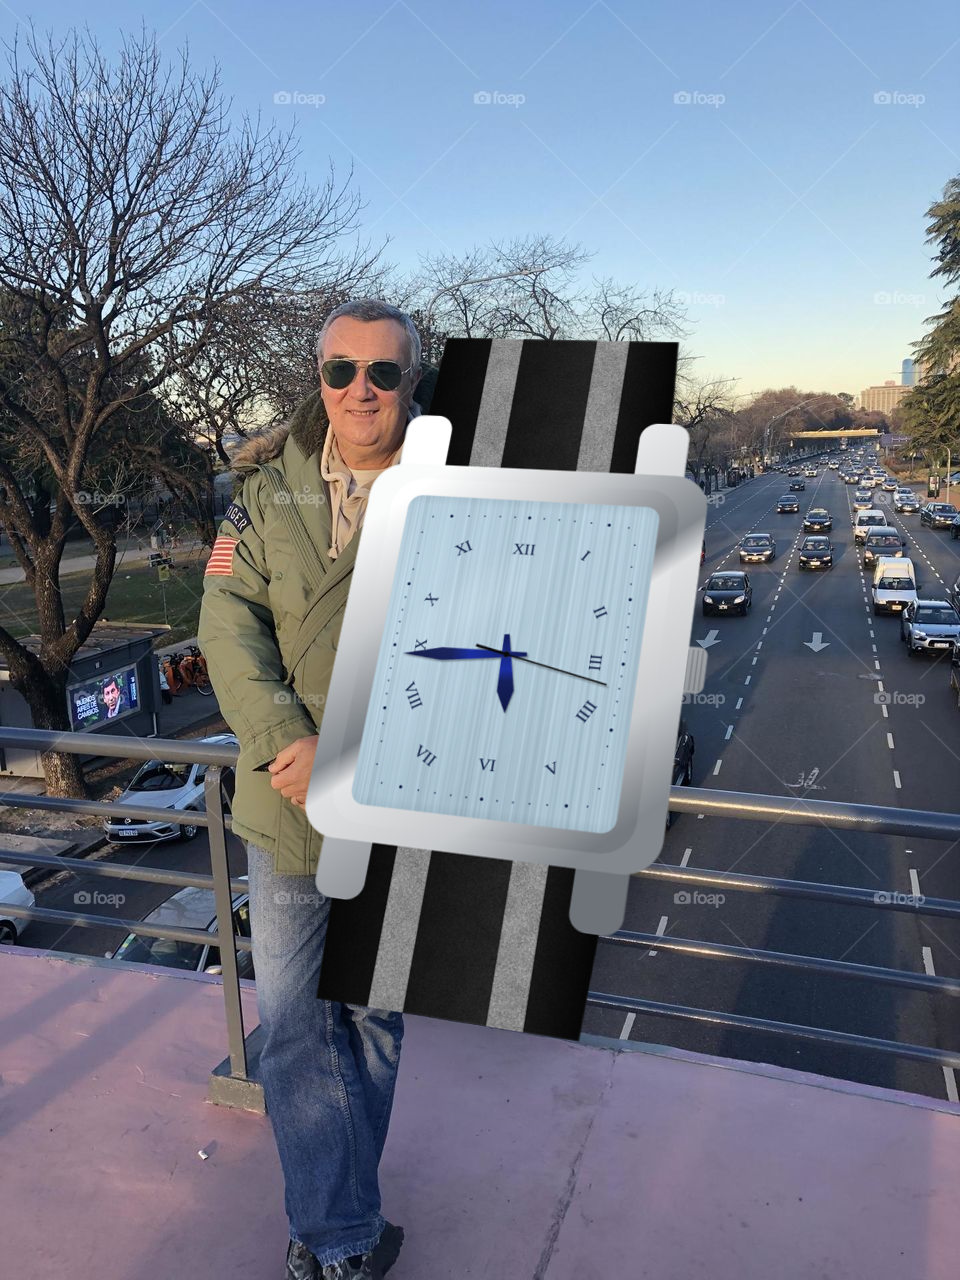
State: 5 h 44 min 17 s
